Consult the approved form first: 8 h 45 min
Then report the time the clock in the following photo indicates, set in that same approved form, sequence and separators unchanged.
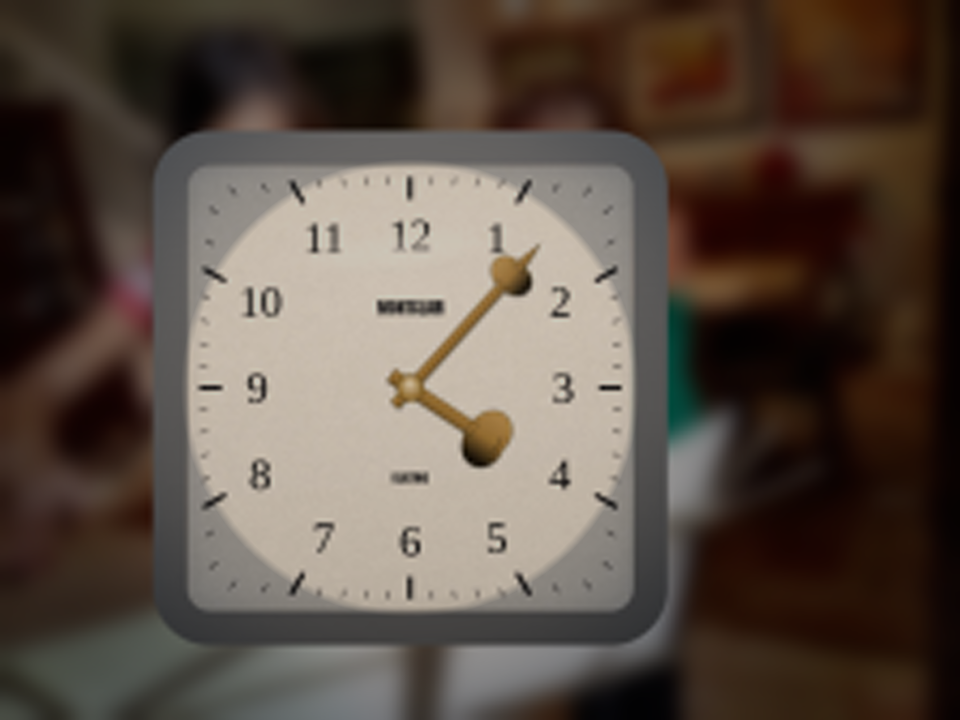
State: 4 h 07 min
